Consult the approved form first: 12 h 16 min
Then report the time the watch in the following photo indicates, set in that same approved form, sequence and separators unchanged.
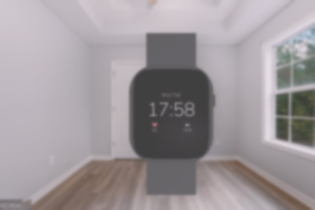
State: 17 h 58 min
